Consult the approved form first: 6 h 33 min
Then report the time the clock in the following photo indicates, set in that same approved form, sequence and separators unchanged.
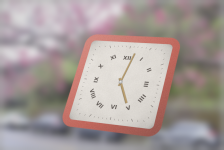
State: 5 h 02 min
